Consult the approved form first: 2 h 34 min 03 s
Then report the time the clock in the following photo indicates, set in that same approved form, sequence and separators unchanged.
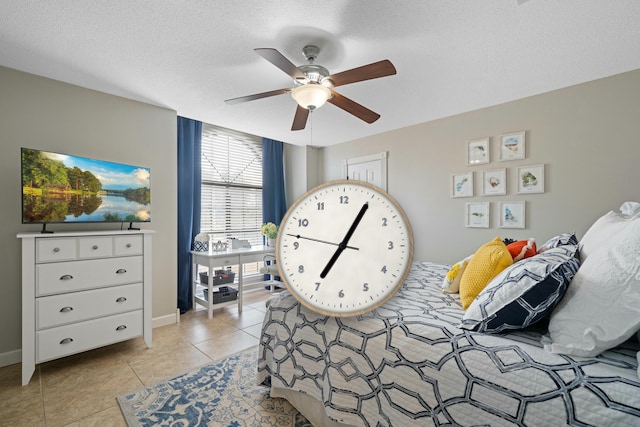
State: 7 h 04 min 47 s
